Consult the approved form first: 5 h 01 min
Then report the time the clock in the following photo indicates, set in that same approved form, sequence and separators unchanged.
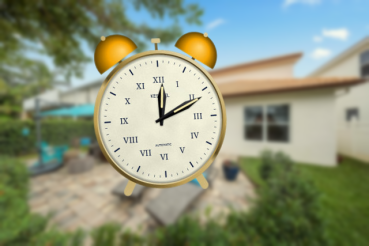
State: 12 h 11 min
